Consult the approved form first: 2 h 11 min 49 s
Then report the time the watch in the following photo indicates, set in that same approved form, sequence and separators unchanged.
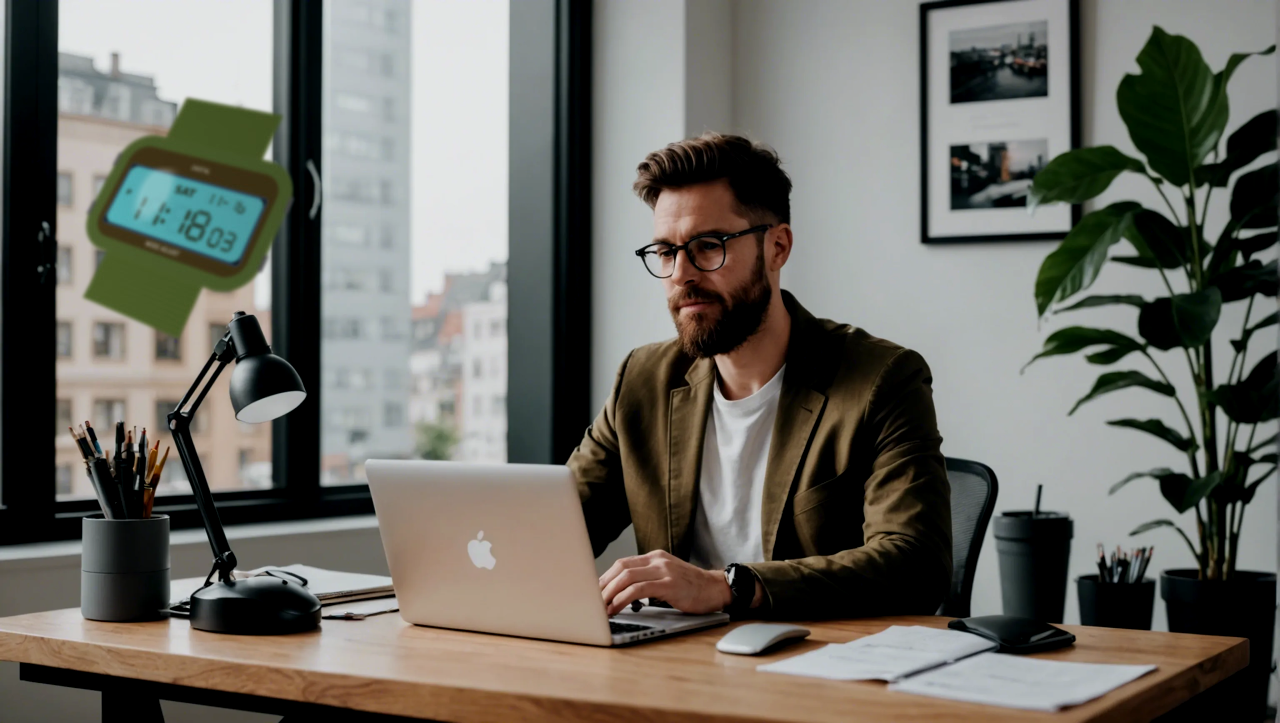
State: 11 h 18 min 03 s
